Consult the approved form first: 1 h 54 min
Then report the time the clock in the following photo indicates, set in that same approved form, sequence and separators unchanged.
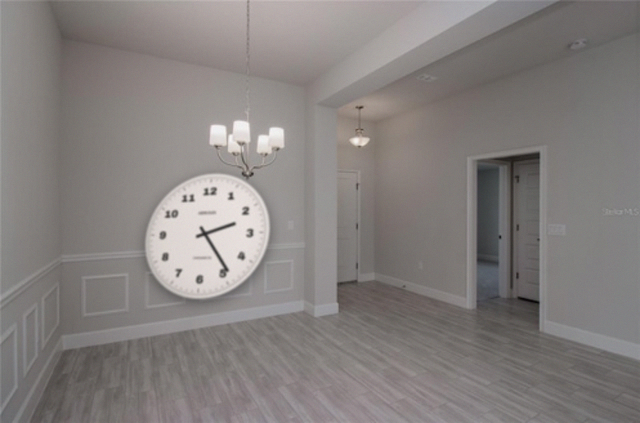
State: 2 h 24 min
